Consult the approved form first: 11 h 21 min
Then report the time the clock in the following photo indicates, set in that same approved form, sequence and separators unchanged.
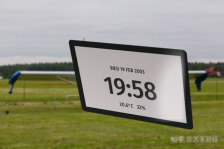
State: 19 h 58 min
